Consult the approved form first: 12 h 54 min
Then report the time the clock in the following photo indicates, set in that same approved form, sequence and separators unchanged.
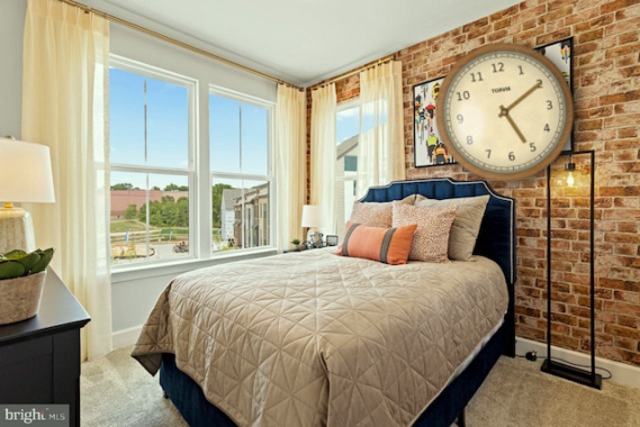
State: 5 h 10 min
